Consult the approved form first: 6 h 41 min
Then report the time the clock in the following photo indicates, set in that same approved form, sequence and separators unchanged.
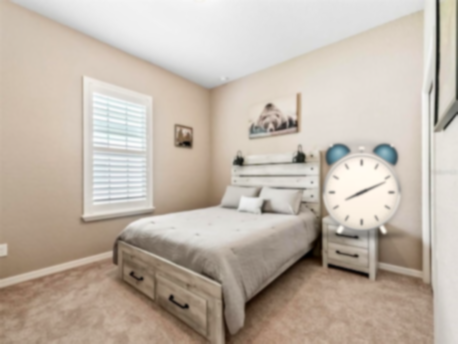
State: 8 h 11 min
